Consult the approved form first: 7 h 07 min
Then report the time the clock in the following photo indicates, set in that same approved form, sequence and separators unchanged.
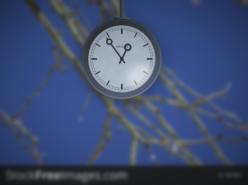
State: 12 h 54 min
